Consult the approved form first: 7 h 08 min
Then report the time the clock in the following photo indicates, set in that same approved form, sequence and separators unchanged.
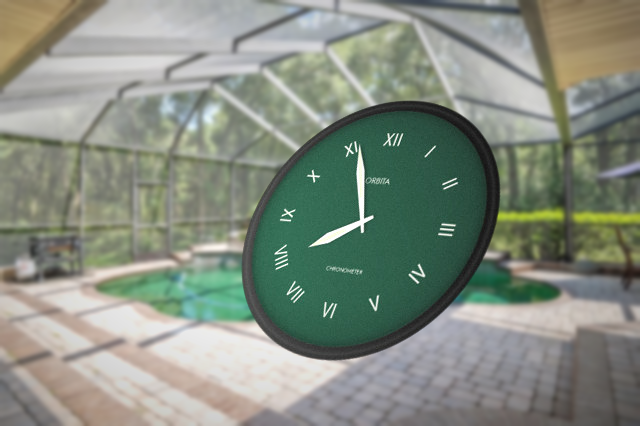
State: 7 h 56 min
